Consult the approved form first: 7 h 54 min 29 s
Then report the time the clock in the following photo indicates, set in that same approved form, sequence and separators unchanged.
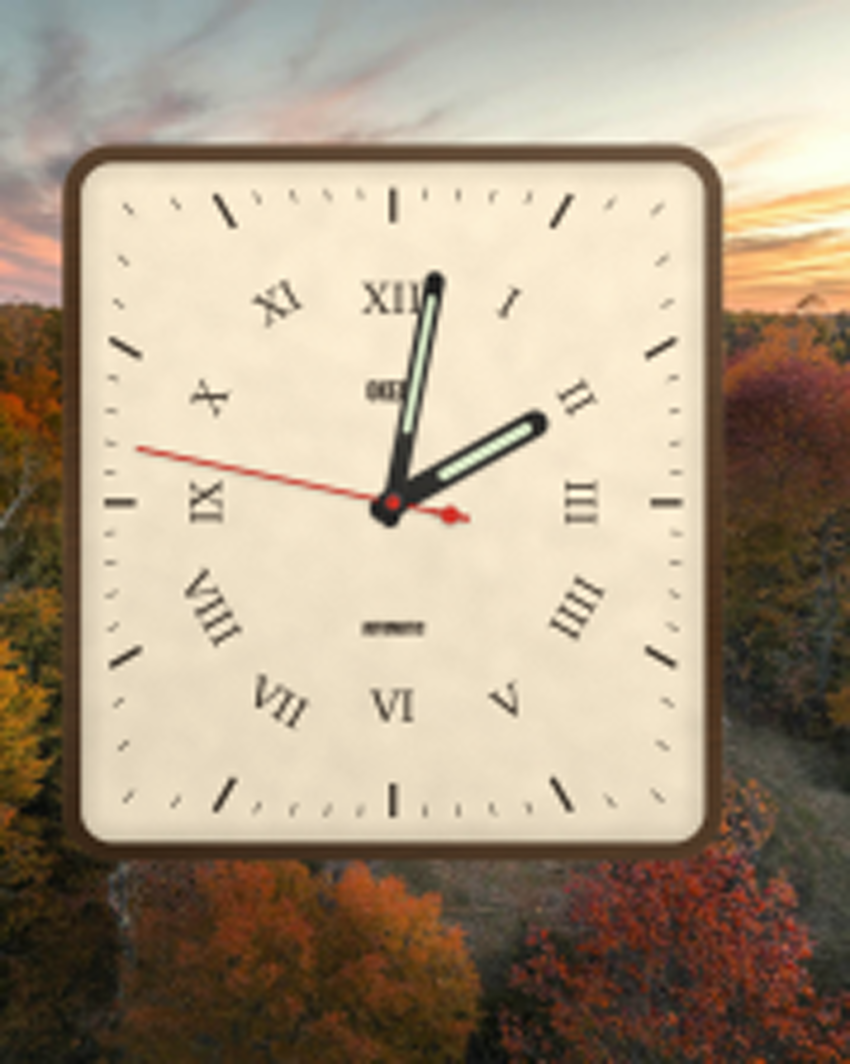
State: 2 h 01 min 47 s
